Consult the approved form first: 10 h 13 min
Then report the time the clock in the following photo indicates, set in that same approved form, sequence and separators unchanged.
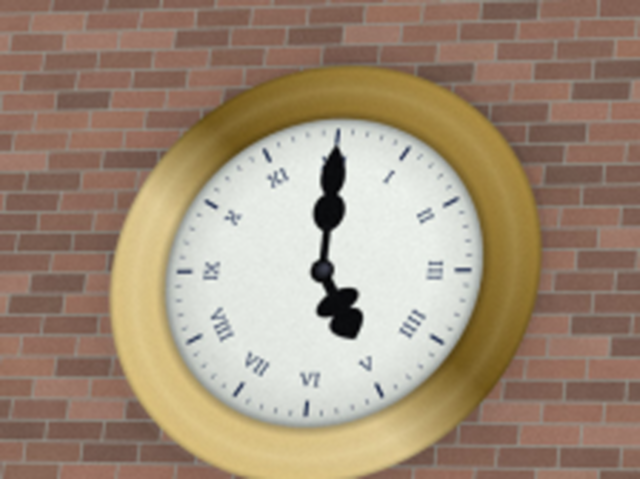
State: 5 h 00 min
